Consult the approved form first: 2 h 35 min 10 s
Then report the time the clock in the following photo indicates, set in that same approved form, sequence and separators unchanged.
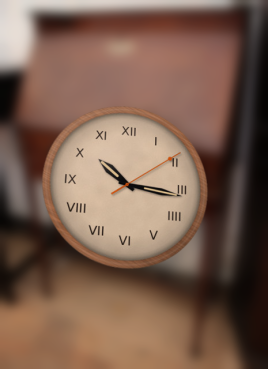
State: 10 h 16 min 09 s
